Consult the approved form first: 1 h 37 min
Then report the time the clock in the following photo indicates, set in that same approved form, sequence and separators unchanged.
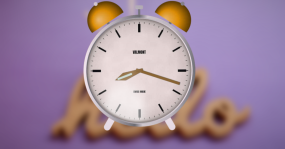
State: 8 h 18 min
